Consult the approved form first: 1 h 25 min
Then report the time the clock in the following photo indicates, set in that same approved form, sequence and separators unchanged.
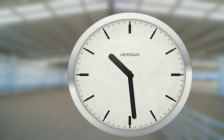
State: 10 h 29 min
